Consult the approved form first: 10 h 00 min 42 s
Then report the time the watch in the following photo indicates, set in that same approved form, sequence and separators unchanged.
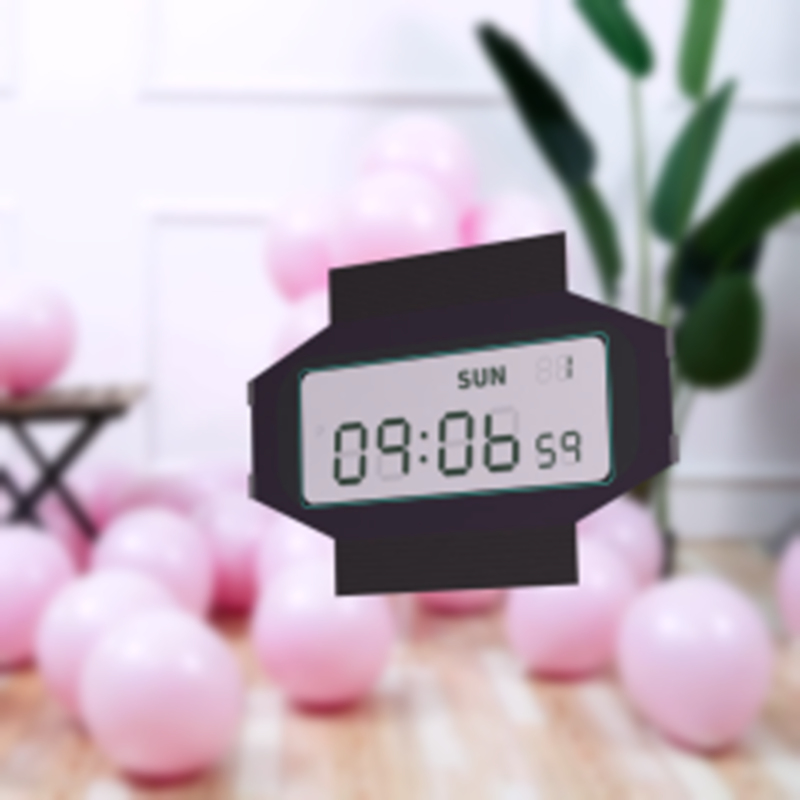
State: 9 h 06 min 59 s
